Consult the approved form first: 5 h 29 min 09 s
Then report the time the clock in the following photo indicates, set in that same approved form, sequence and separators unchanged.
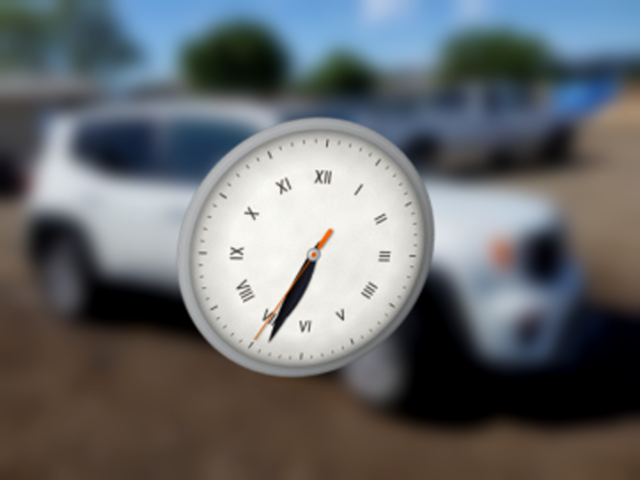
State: 6 h 33 min 35 s
